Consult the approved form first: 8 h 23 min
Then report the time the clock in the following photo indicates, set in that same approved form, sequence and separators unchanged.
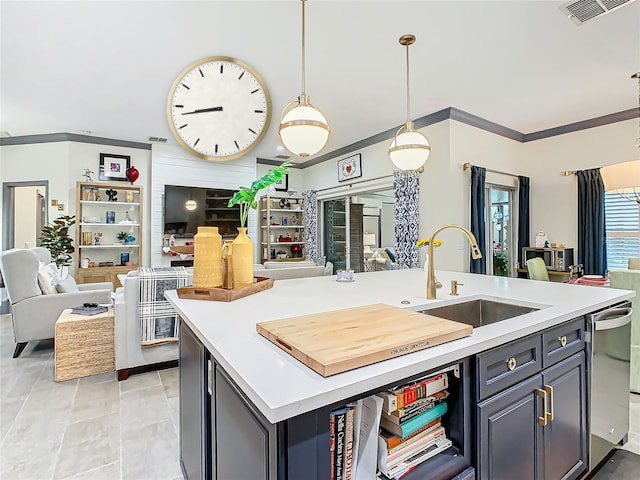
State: 8 h 43 min
